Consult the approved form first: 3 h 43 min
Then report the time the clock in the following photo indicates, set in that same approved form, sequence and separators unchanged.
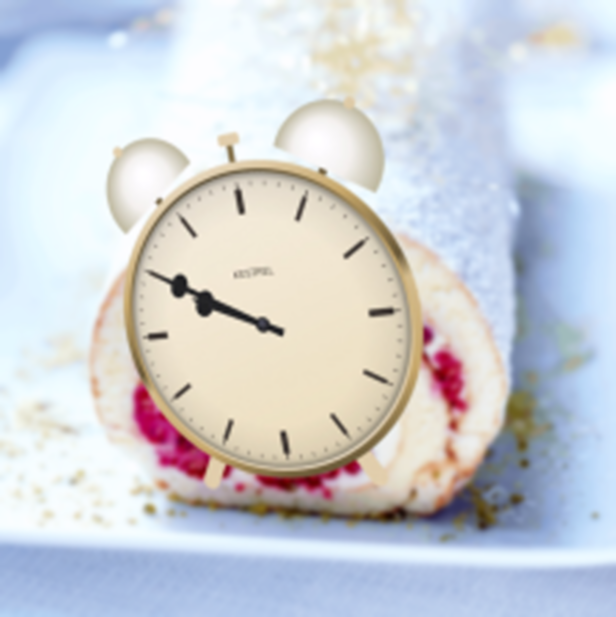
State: 9 h 50 min
